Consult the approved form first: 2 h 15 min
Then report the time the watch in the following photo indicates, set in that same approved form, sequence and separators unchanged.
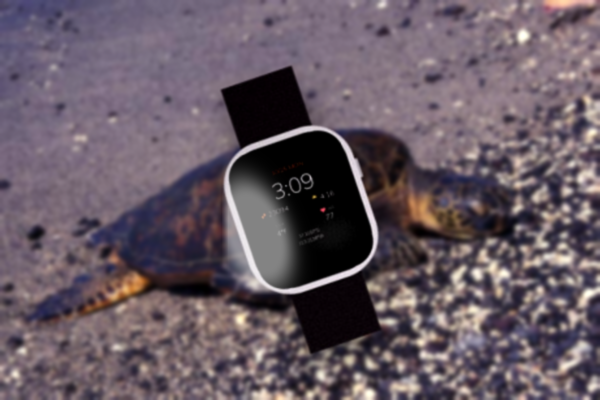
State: 3 h 09 min
